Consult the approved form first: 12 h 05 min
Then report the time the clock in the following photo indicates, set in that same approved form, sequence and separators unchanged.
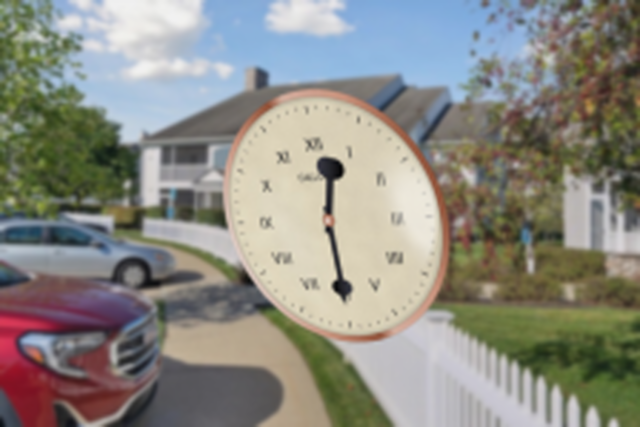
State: 12 h 30 min
